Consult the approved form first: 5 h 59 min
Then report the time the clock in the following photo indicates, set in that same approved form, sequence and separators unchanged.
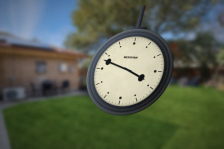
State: 3 h 48 min
